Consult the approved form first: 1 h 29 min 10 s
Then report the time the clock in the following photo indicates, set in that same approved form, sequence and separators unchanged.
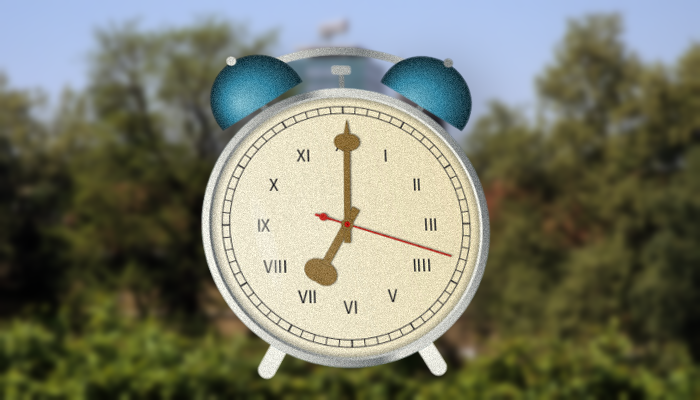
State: 7 h 00 min 18 s
